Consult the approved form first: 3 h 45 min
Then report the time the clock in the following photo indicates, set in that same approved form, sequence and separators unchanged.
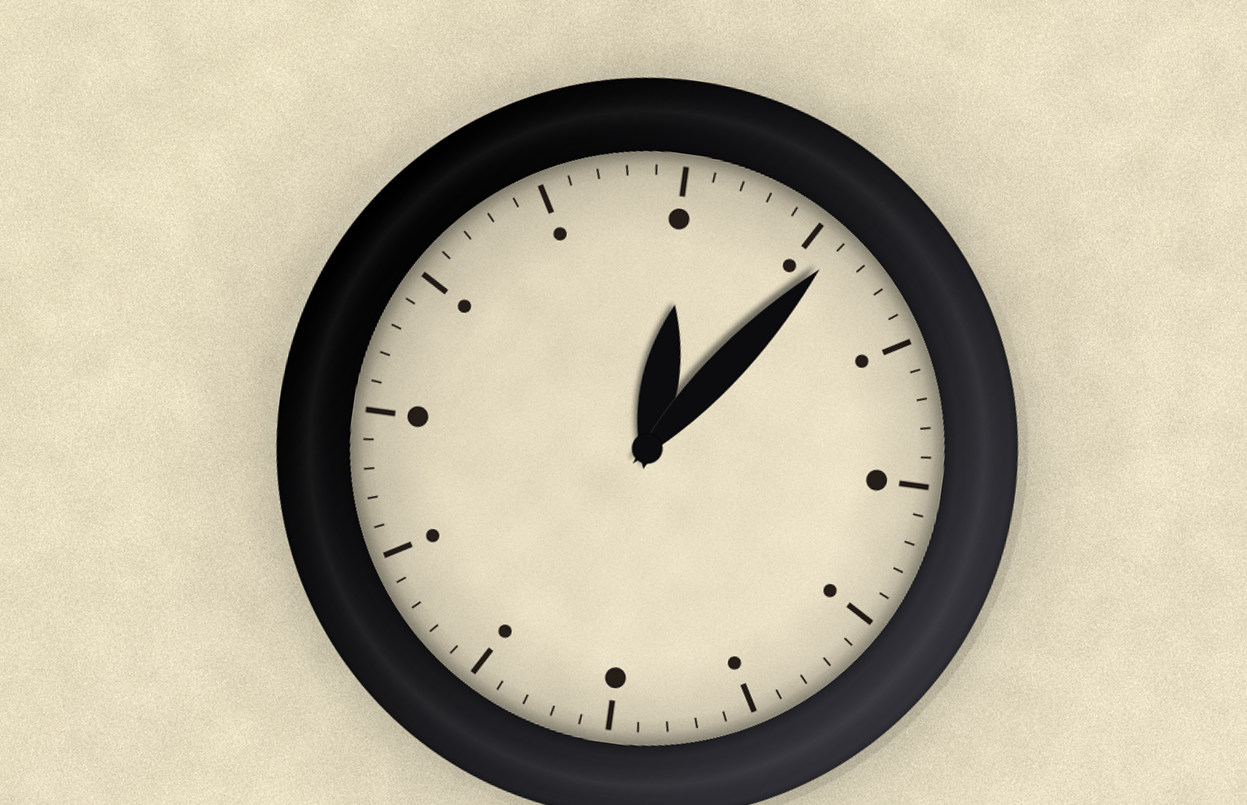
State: 12 h 06 min
